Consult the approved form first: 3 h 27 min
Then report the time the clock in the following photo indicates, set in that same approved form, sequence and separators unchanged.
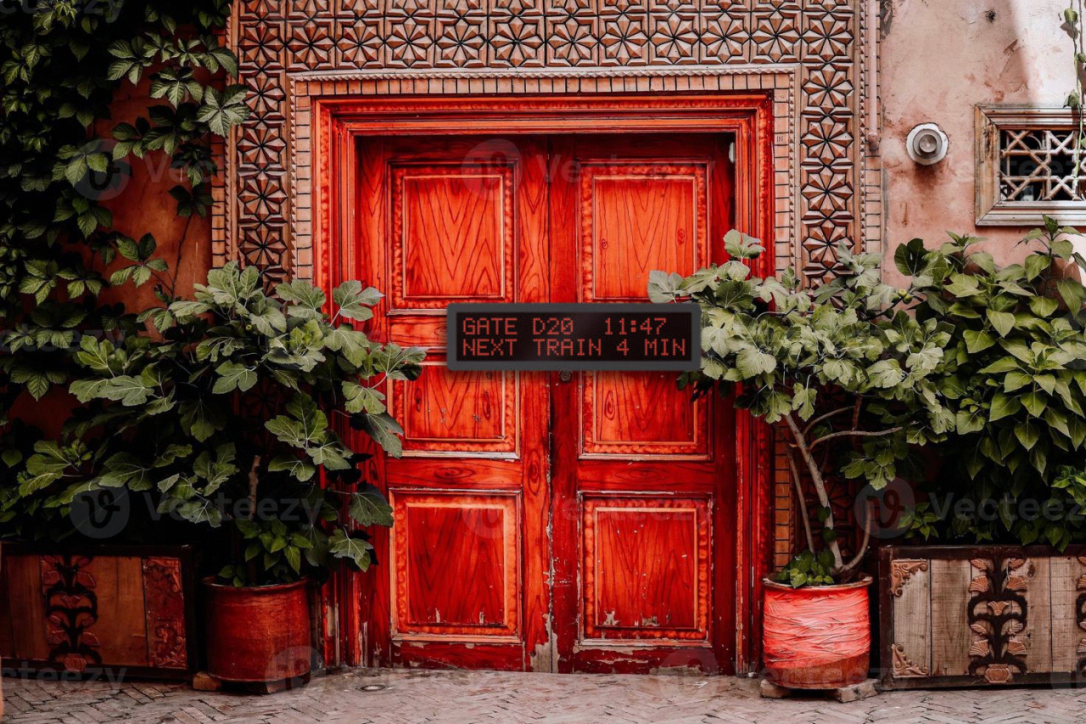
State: 11 h 47 min
